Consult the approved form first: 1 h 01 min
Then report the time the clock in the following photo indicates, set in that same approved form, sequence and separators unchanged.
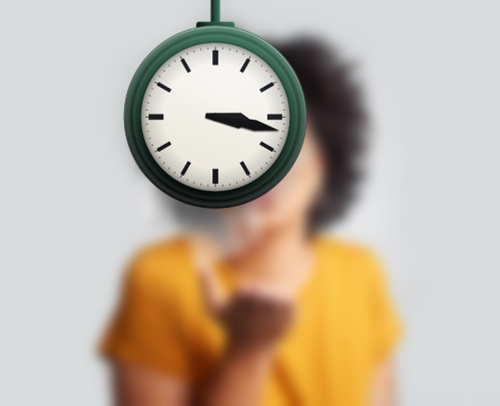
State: 3 h 17 min
